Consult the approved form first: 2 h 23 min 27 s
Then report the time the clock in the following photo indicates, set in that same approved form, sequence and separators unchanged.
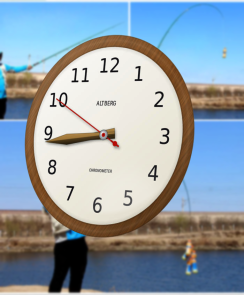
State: 8 h 43 min 50 s
